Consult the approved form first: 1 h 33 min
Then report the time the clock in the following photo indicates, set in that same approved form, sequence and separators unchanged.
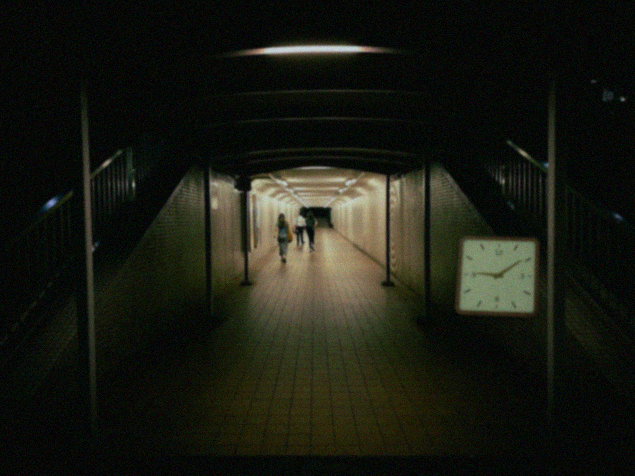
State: 9 h 09 min
